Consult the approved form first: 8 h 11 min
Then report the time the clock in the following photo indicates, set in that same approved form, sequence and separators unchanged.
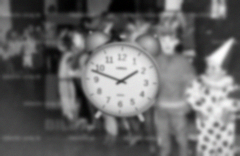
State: 1 h 48 min
